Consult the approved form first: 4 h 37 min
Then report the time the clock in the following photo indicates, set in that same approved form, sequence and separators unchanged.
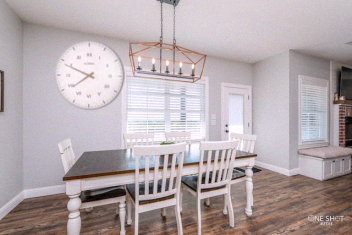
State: 7 h 49 min
